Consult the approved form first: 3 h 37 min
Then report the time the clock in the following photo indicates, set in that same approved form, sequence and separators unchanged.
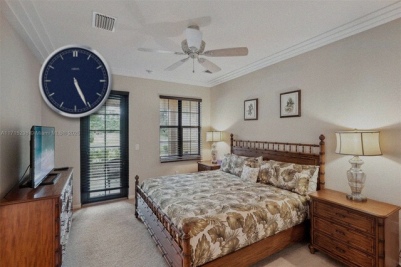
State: 5 h 26 min
